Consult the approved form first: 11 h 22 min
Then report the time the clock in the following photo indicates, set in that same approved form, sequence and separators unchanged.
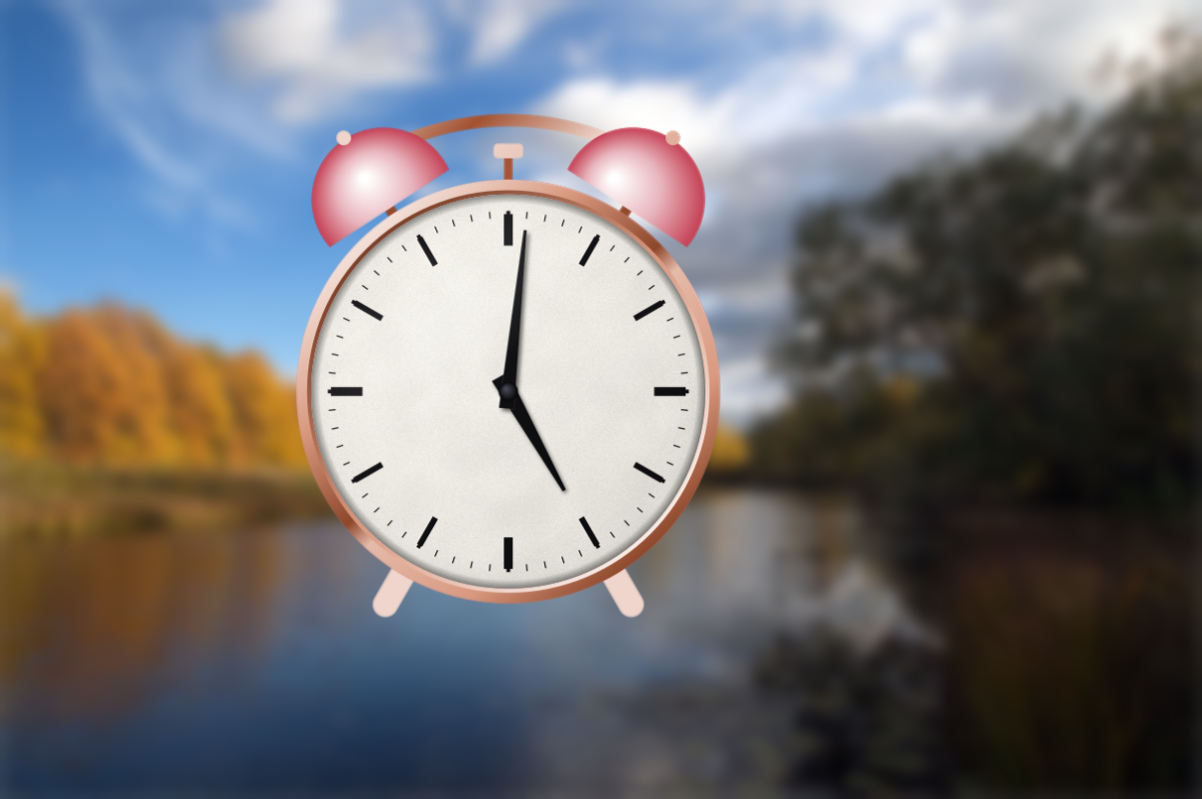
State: 5 h 01 min
